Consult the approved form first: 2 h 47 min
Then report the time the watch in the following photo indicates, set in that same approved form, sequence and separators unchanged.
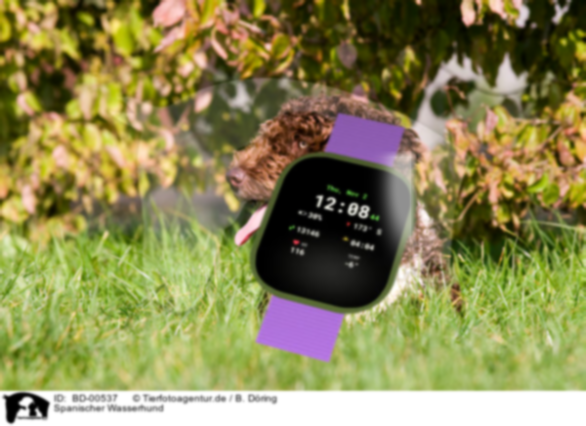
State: 12 h 08 min
